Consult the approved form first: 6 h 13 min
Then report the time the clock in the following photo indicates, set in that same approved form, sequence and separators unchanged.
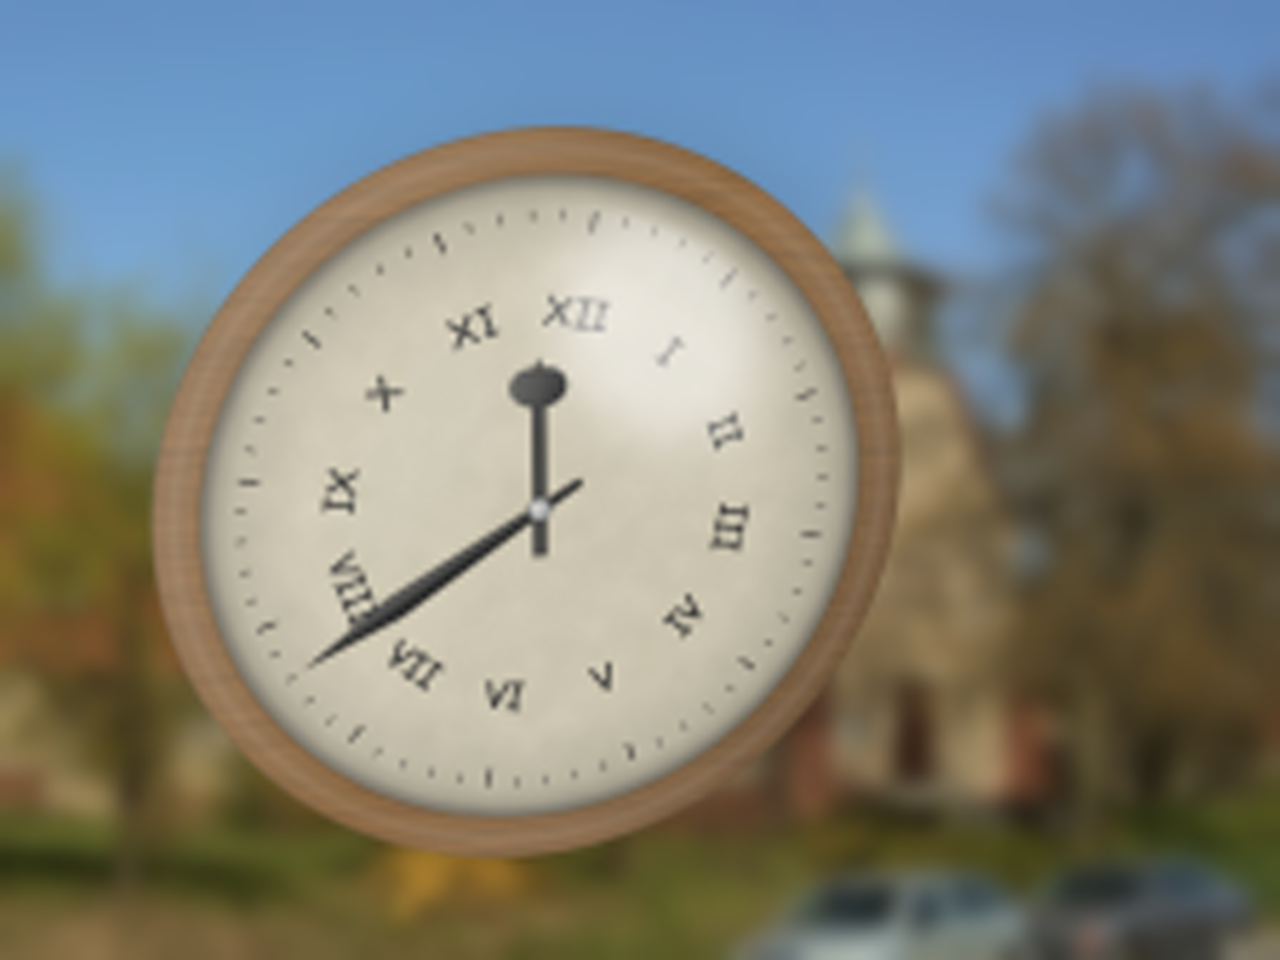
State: 11 h 38 min
